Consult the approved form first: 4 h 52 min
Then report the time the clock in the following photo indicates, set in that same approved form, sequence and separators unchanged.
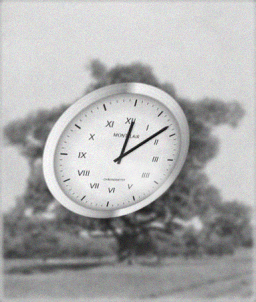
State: 12 h 08 min
